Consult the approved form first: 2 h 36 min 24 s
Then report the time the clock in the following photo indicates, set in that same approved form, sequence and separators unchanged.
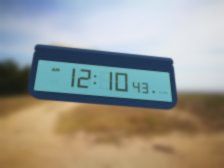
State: 12 h 10 min 43 s
